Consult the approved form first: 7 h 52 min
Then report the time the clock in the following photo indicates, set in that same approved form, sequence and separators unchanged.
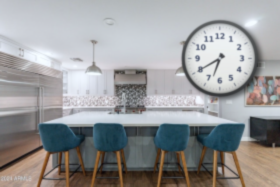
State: 6 h 40 min
